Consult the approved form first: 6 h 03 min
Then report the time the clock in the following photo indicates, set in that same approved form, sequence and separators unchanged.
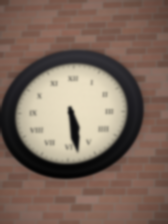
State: 5 h 28 min
